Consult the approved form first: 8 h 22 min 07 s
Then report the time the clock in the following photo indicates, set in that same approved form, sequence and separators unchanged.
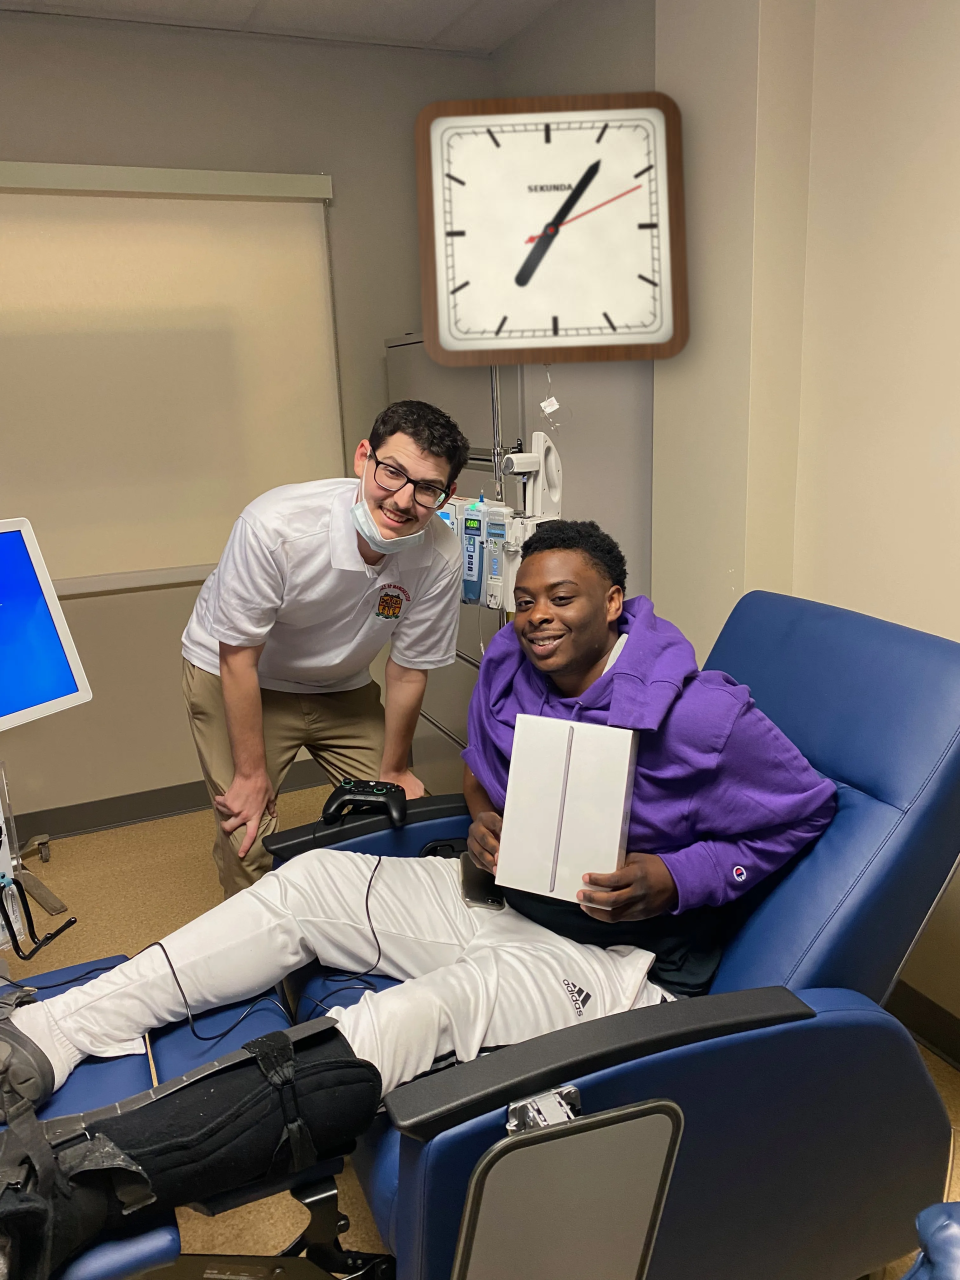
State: 7 h 06 min 11 s
